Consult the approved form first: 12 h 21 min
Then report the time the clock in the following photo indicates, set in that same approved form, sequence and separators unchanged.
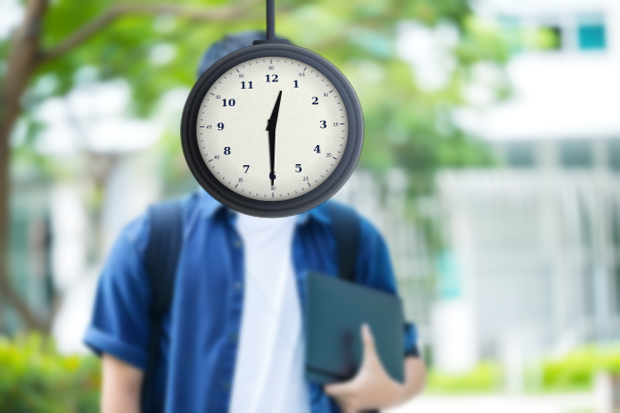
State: 12 h 30 min
